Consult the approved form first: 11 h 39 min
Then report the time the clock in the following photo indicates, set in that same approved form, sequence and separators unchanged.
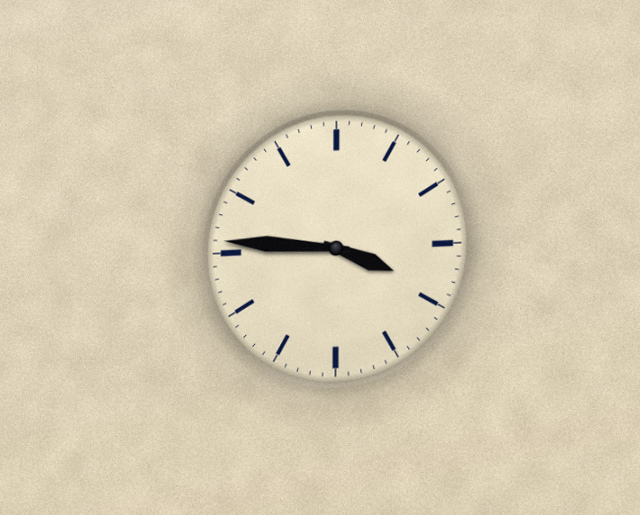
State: 3 h 46 min
